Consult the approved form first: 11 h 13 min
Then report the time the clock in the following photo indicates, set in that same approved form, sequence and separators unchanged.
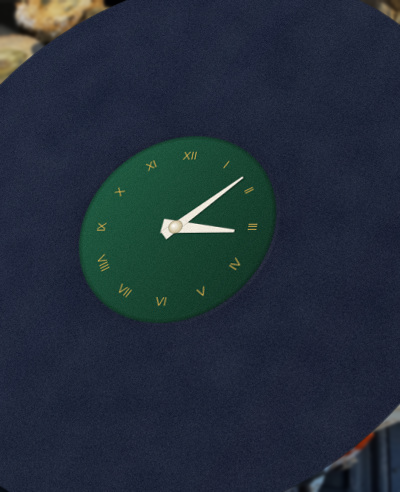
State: 3 h 08 min
